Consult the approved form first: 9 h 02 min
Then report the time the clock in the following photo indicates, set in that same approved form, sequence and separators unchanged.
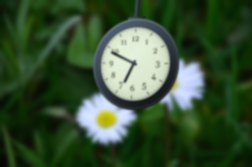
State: 6 h 49 min
